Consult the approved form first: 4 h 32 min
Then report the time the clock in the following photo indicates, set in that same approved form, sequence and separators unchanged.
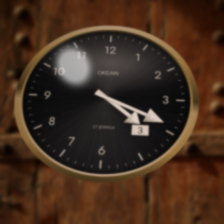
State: 4 h 19 min
